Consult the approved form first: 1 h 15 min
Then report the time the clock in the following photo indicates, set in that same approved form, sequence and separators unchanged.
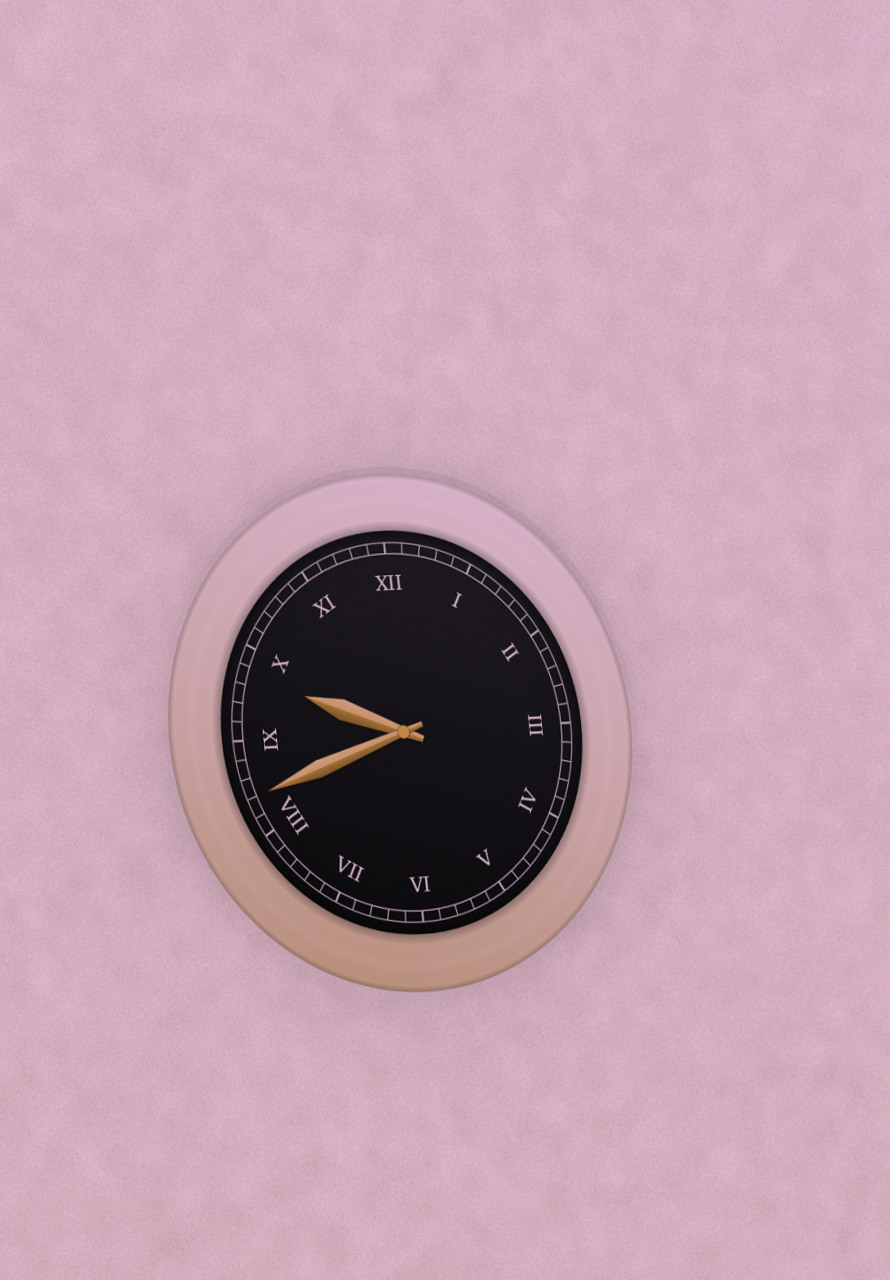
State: 9 h 42 min
